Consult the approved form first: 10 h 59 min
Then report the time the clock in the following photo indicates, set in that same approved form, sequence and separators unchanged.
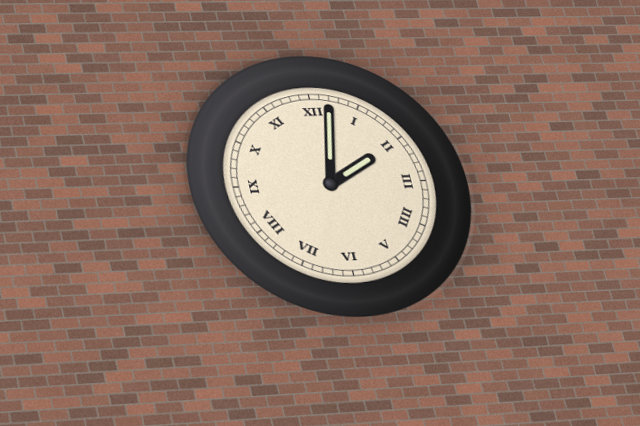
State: 2 h 02 min
